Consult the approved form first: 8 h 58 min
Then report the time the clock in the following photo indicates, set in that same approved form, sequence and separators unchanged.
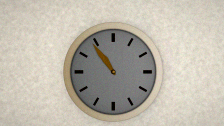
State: 10 h 54 min
